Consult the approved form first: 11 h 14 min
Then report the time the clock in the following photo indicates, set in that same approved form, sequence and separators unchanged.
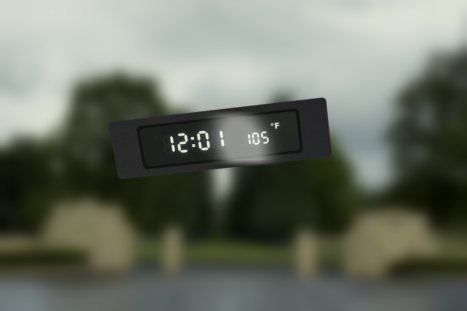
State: 12 h 01 min
